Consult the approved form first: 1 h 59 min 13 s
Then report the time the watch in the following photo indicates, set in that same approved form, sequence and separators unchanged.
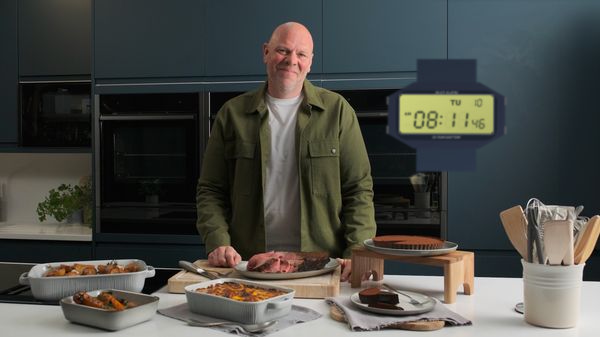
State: 8 h 11 min 46 s
